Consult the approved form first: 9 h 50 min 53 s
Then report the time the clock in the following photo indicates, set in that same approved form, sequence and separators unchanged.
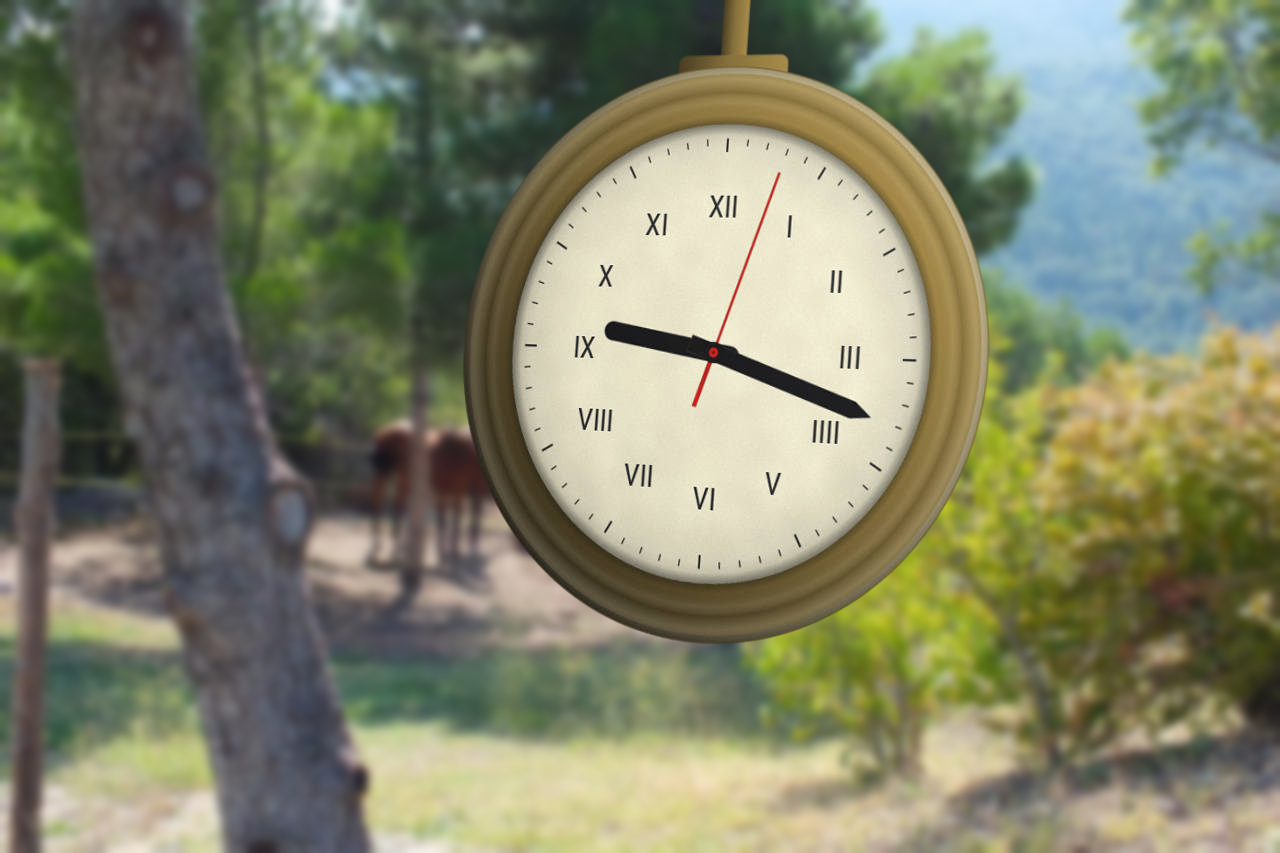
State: 9 h 18 min 03 s
